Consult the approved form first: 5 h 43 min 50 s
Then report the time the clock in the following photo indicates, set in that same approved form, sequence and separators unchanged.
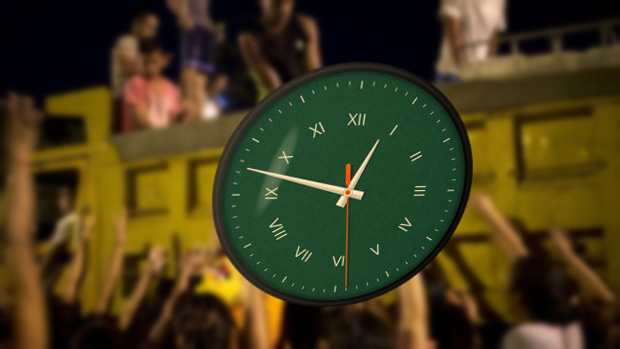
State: 12 h 47 min 29 s
